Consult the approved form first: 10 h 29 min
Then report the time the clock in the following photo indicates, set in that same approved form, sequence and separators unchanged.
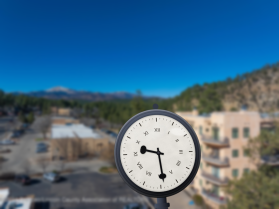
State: 9 h 29 min
